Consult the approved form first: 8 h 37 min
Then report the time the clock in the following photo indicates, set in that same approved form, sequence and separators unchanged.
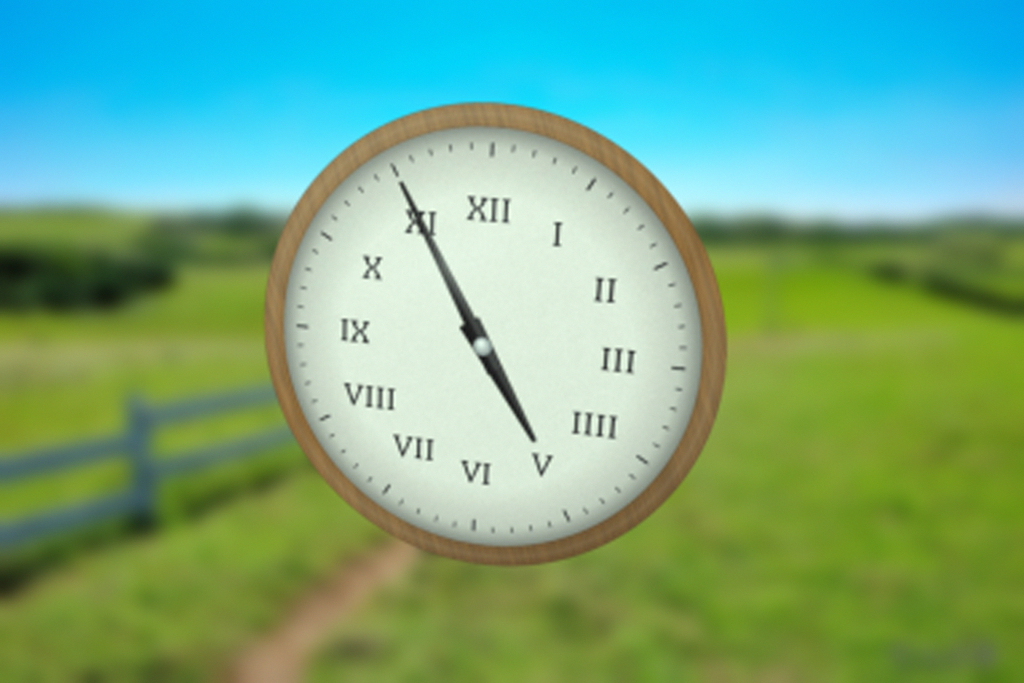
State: 4 h 55 min
